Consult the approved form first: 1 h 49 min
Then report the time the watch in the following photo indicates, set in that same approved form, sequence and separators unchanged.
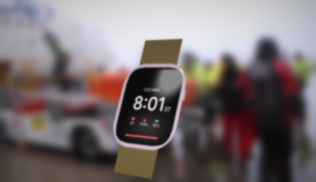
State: 8 h 01 min
